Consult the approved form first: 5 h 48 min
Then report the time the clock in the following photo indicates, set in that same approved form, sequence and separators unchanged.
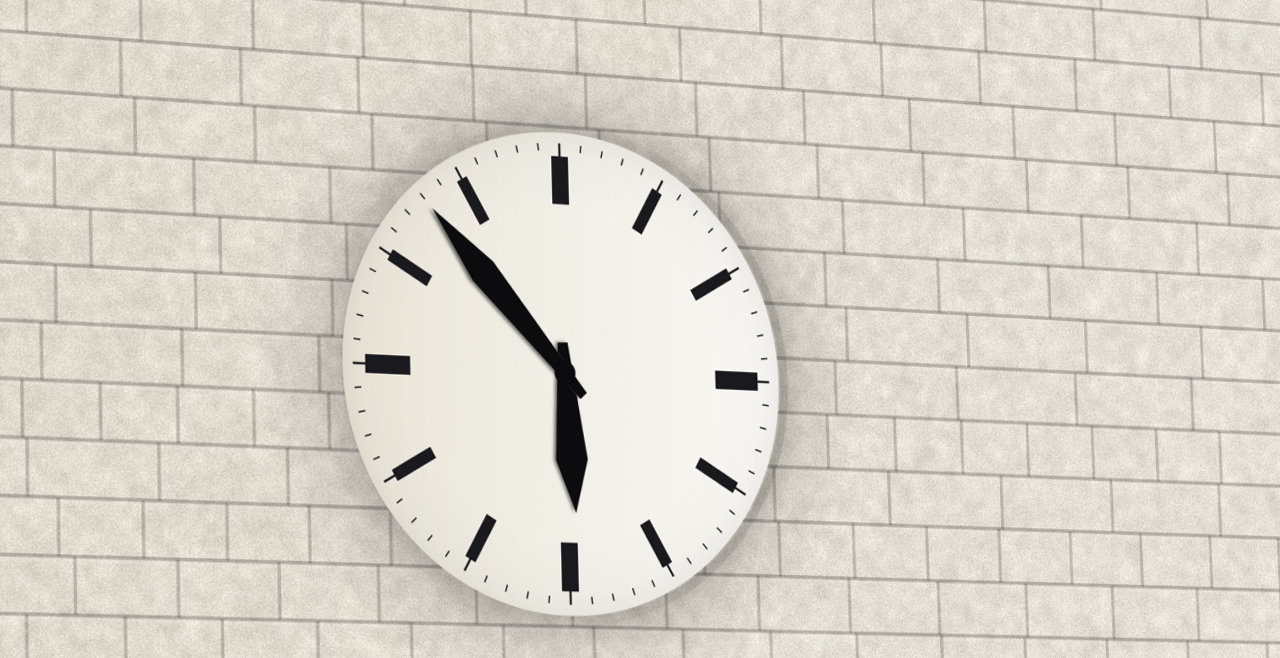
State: 5 h 53 min
